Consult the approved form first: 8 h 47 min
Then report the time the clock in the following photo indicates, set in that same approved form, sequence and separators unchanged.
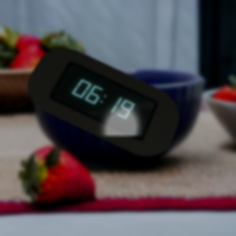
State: 6 h 19 min
